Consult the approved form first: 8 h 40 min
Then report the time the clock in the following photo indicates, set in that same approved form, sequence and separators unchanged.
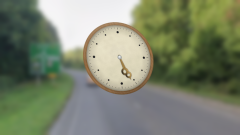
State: 5 h 26 min
